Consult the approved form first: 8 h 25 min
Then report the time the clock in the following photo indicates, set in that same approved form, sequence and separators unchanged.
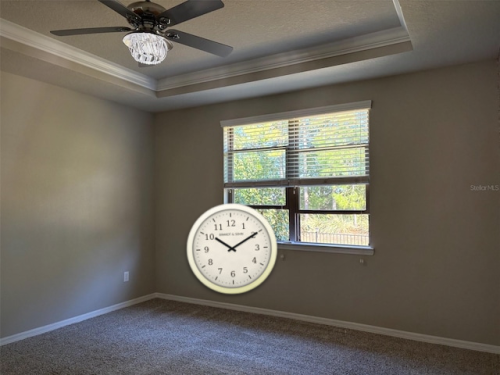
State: 10 h 10 min
